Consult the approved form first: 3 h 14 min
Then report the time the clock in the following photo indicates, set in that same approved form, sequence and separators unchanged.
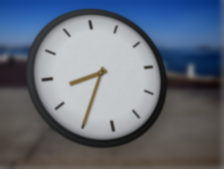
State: 8 h 35 min
